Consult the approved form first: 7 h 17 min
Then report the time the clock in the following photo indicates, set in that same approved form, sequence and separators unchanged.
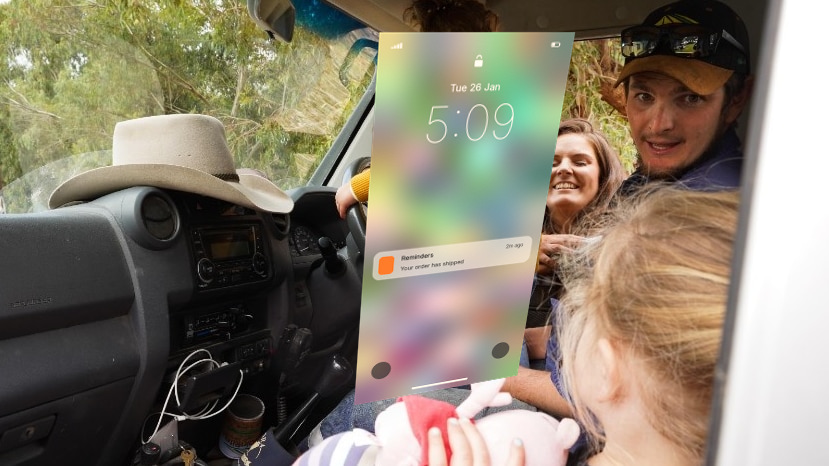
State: 5 h 09 min
